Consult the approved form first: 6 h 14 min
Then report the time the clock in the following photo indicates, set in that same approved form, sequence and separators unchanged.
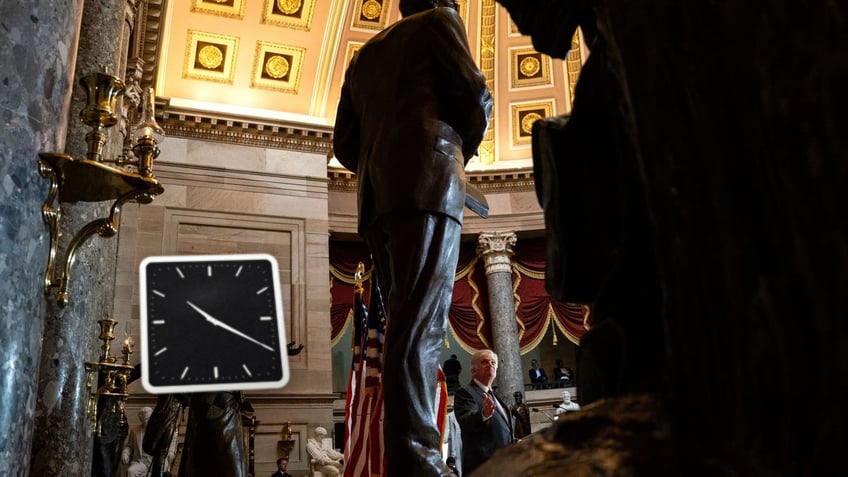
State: 10 h 20 min
